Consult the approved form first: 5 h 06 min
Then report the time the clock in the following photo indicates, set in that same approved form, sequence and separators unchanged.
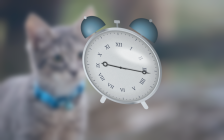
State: 9 h 16 min
